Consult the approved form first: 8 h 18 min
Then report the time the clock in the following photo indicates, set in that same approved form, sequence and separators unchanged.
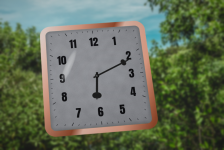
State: 6 h 11 min
